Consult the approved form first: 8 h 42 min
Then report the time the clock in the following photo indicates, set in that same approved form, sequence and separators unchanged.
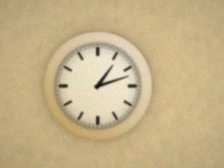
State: 1 h 12 min
